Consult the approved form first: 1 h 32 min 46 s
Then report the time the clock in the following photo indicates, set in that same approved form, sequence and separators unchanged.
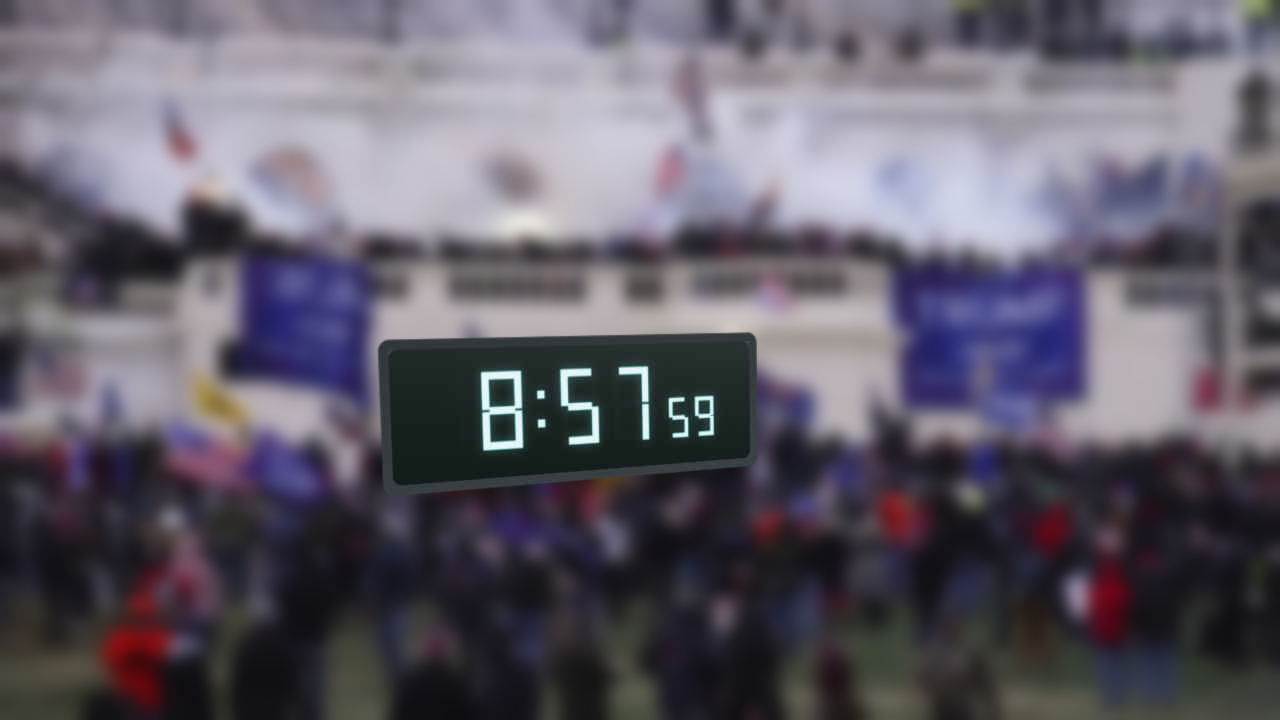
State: 8 h 57 min 59 s
